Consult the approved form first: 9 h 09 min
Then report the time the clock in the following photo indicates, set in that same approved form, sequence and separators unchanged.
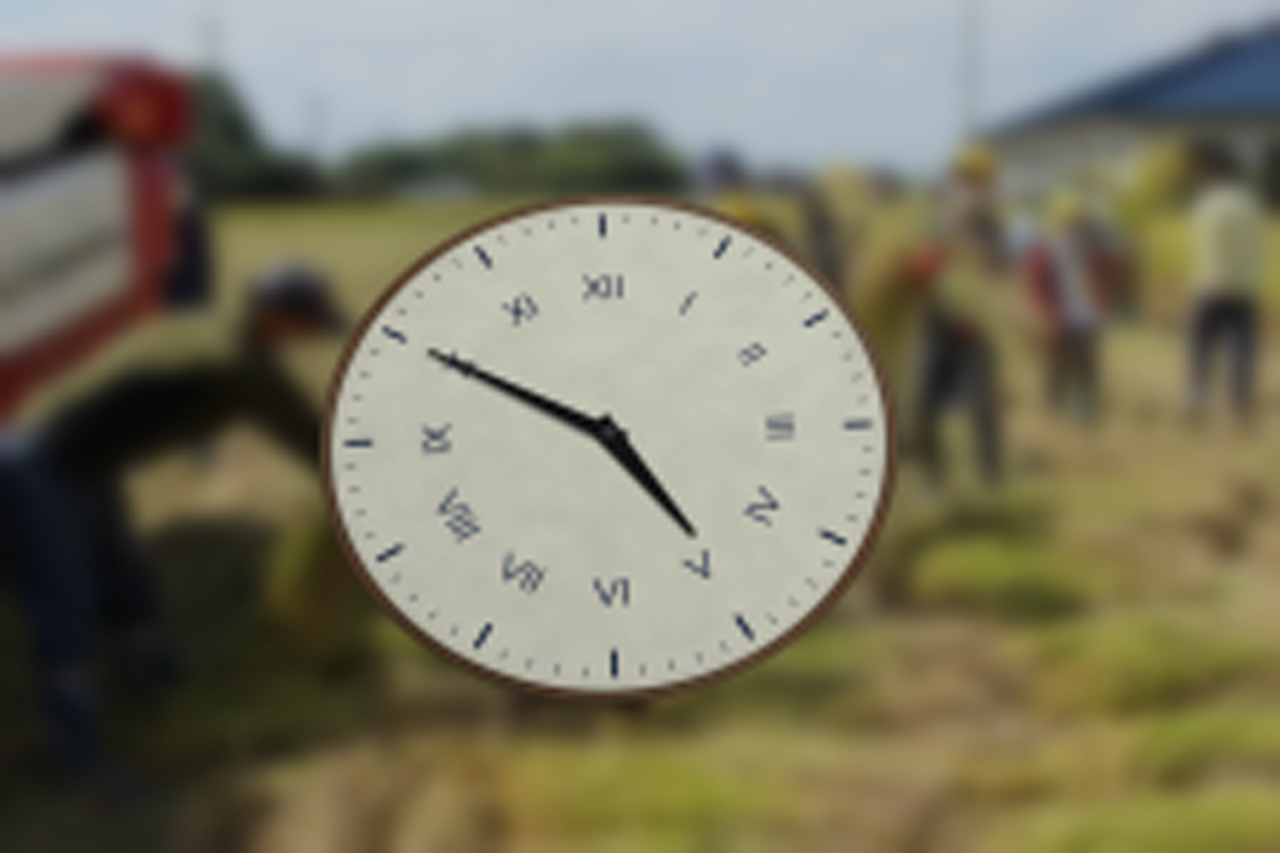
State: 4 h 50 min
